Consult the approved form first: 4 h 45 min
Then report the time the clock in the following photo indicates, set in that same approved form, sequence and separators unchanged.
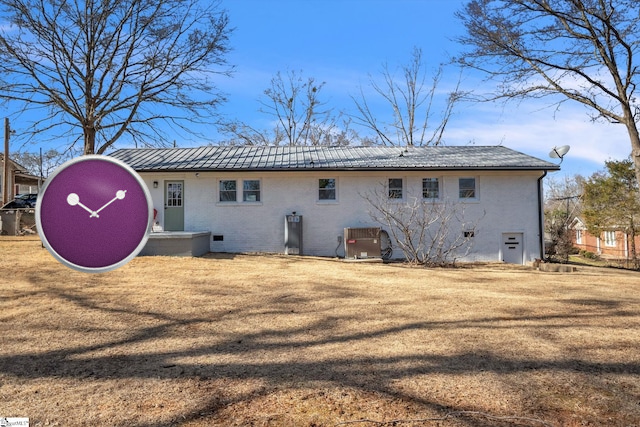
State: 10 h 09 min
